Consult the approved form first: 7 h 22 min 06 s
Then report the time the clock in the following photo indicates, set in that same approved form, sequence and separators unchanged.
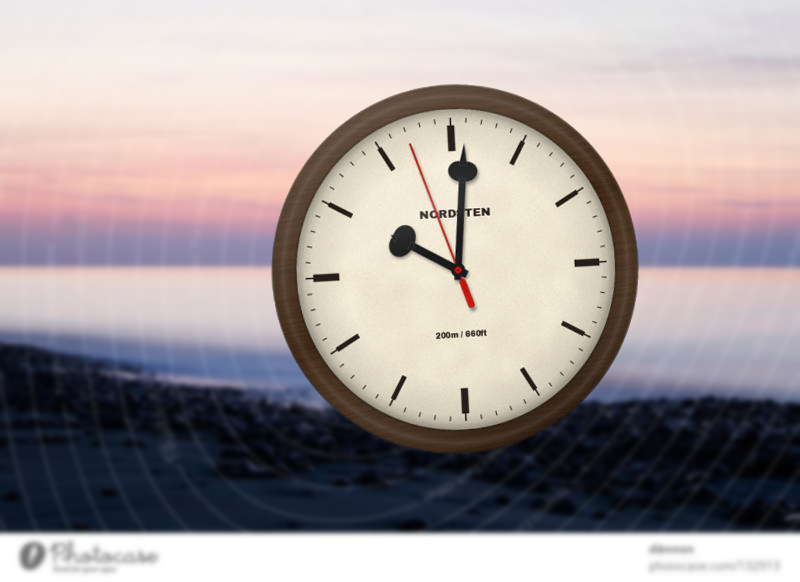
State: 10 h 00 min 57 s
